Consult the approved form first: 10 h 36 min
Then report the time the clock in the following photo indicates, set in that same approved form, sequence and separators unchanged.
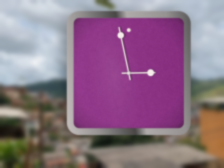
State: 2 h 58 min
